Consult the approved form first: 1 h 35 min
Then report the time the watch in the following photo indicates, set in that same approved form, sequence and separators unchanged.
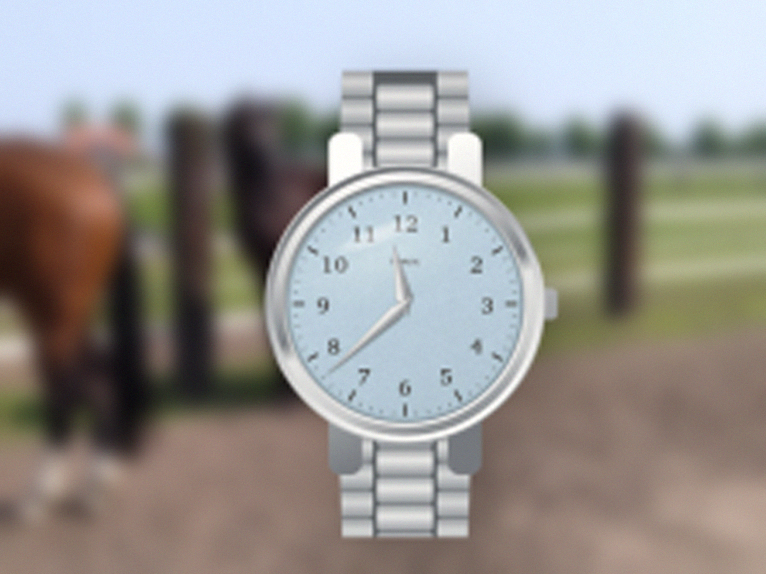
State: 11 h 38 min
